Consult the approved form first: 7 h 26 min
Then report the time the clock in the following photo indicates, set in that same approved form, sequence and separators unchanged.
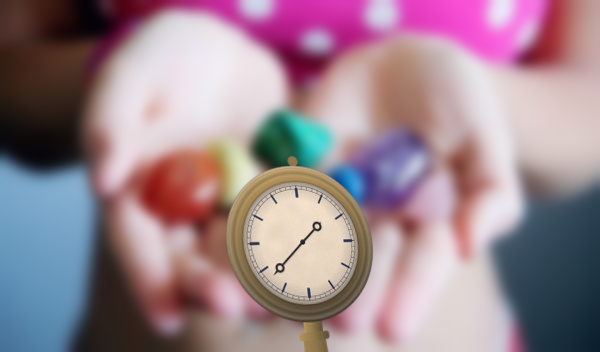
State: 1 h 38 min
